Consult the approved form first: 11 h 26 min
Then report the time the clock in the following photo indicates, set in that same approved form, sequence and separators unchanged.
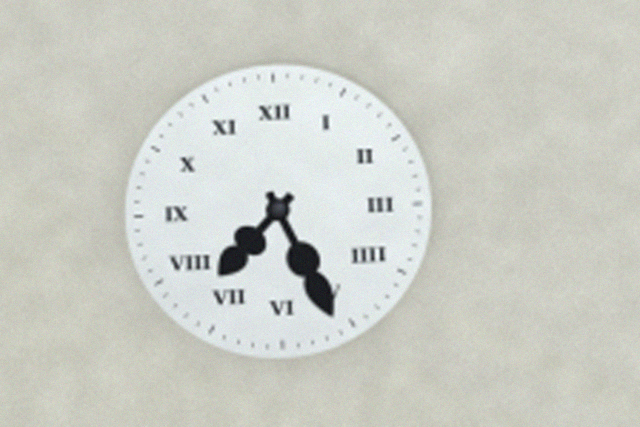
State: 7 h 26 min
